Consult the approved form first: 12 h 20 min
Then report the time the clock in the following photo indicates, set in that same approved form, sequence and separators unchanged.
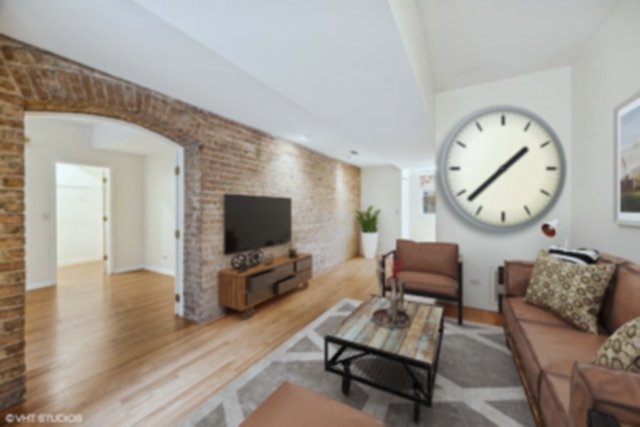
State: 1 h 38 min
